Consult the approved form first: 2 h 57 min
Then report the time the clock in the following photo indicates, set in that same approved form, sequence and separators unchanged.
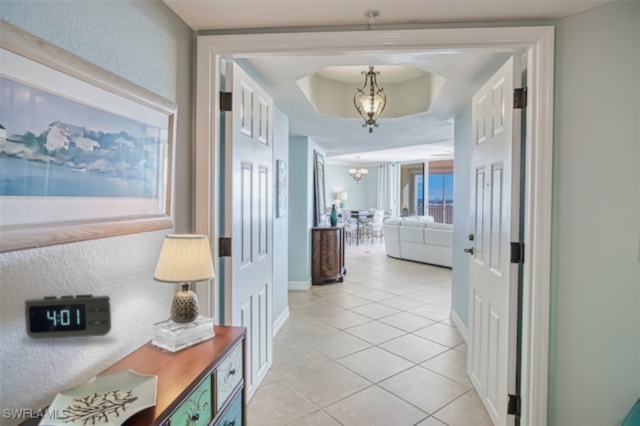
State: 4 h 01 min
